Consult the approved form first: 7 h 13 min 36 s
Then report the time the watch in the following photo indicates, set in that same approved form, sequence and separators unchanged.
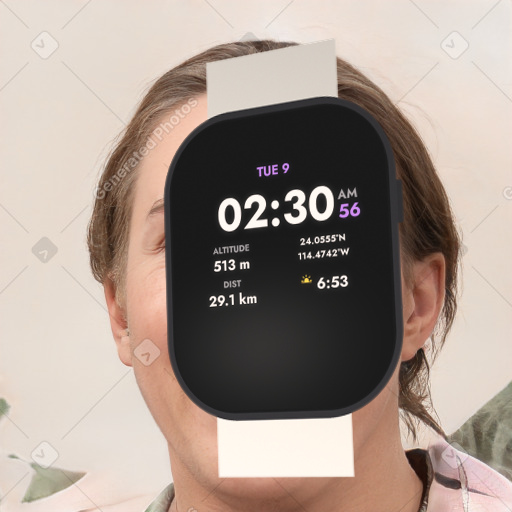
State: 2 h 30 min 56 s
